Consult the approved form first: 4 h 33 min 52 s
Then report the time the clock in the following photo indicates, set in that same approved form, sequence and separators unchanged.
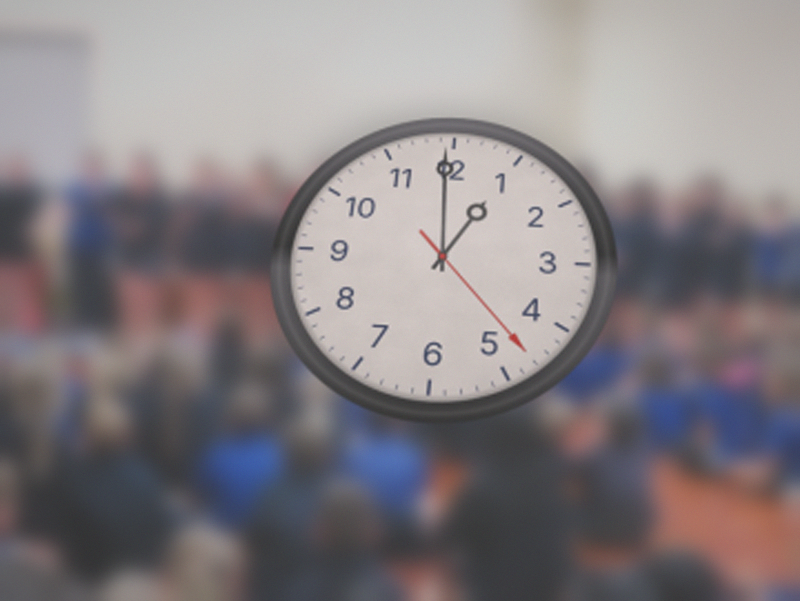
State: 12 h 59 min 23 s
